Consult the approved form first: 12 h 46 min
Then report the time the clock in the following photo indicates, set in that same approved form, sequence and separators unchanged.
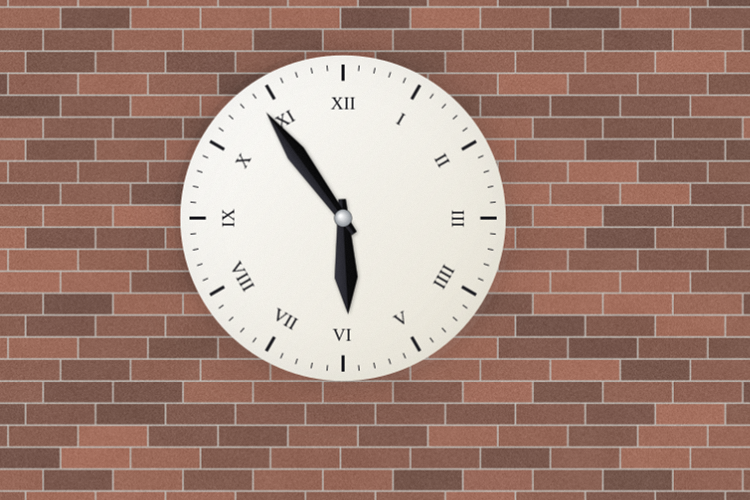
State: 5 h 54 min
